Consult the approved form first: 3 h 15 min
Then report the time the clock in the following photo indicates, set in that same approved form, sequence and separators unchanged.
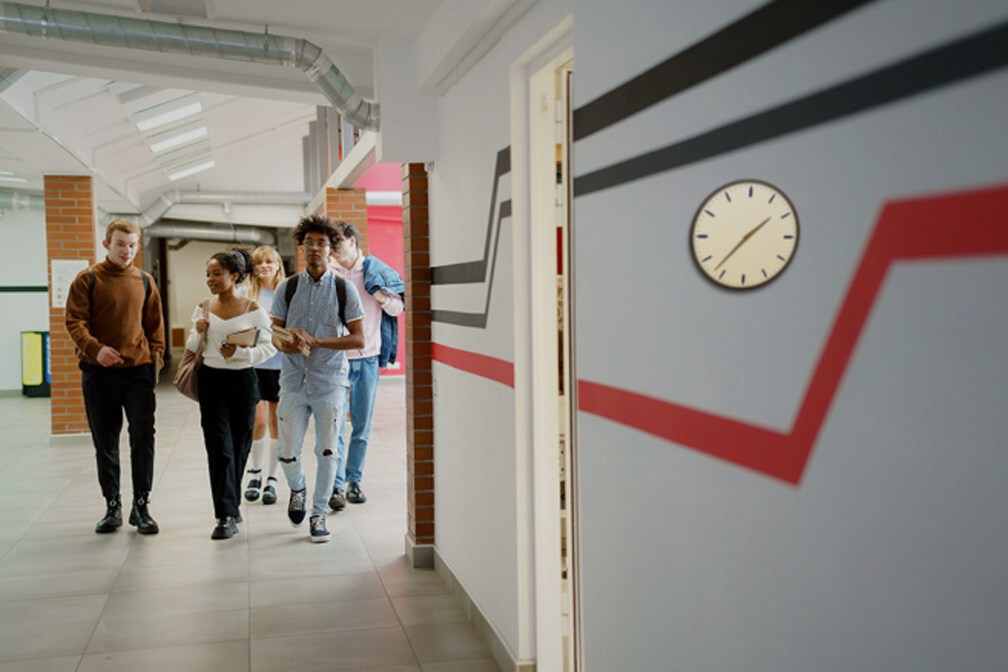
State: 1 h 37 min
